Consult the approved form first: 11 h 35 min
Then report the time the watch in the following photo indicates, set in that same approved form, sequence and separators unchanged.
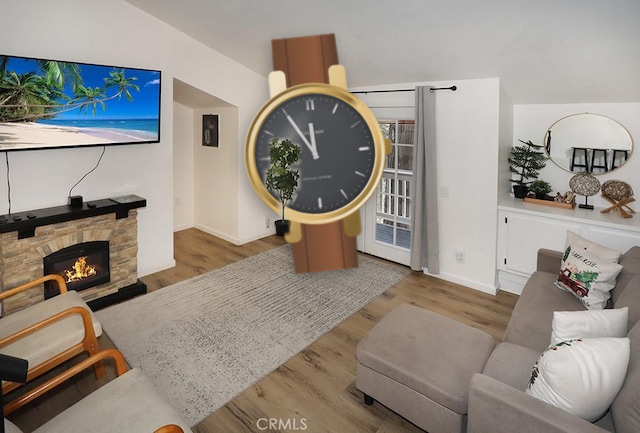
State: 11 h 55 min
